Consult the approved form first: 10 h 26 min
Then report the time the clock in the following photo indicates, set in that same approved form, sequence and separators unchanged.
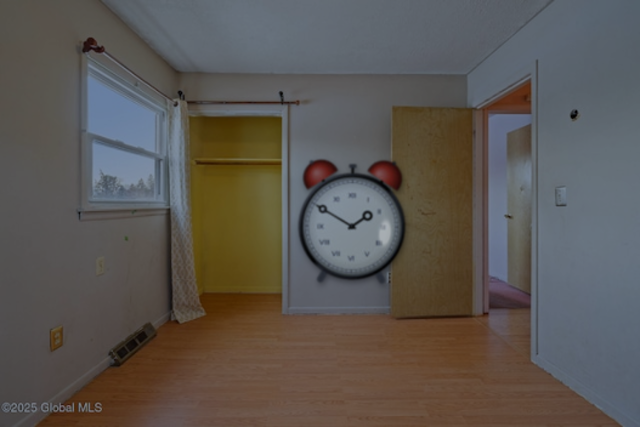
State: 1 h 50 min
